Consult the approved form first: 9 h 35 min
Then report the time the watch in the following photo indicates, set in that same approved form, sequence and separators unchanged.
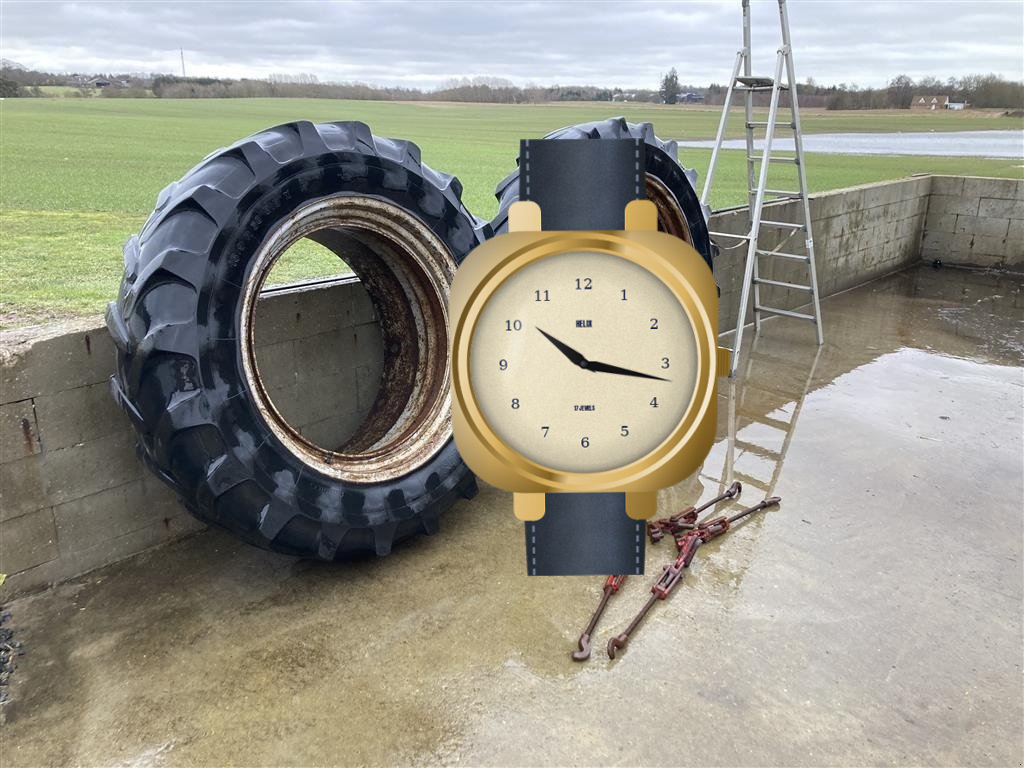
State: 10 h 17 min
